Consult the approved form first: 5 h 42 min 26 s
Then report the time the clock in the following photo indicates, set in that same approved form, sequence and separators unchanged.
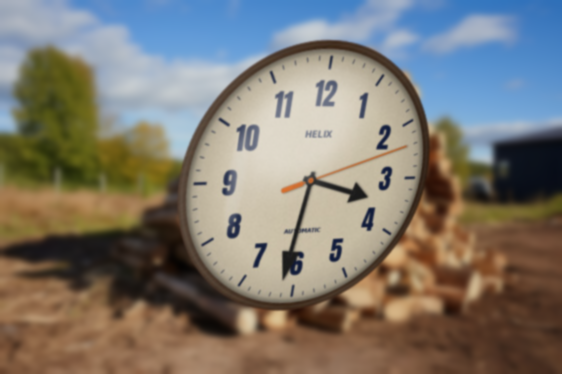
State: 3 h 31 min 12 s
